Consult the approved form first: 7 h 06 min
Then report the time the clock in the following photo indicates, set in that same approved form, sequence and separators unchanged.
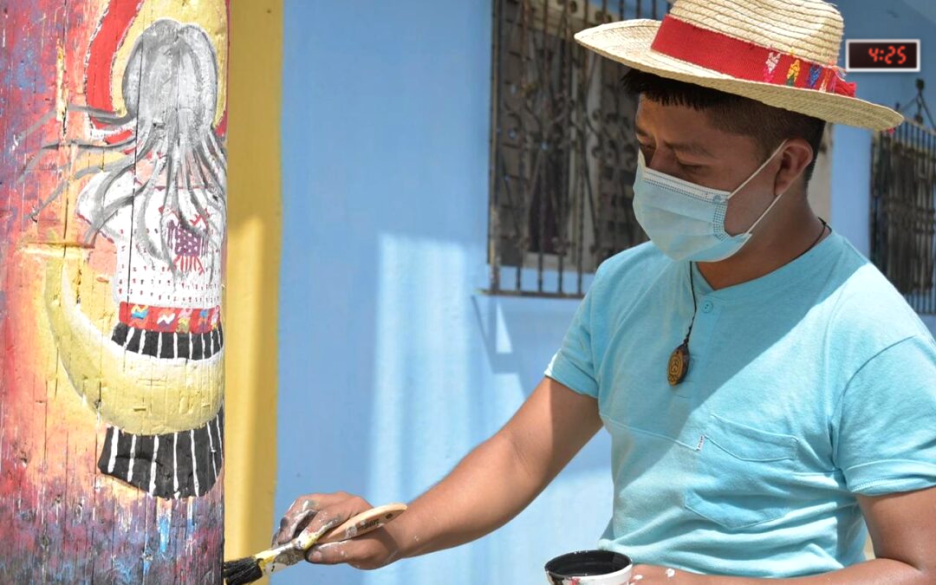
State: 4 h 25 min
